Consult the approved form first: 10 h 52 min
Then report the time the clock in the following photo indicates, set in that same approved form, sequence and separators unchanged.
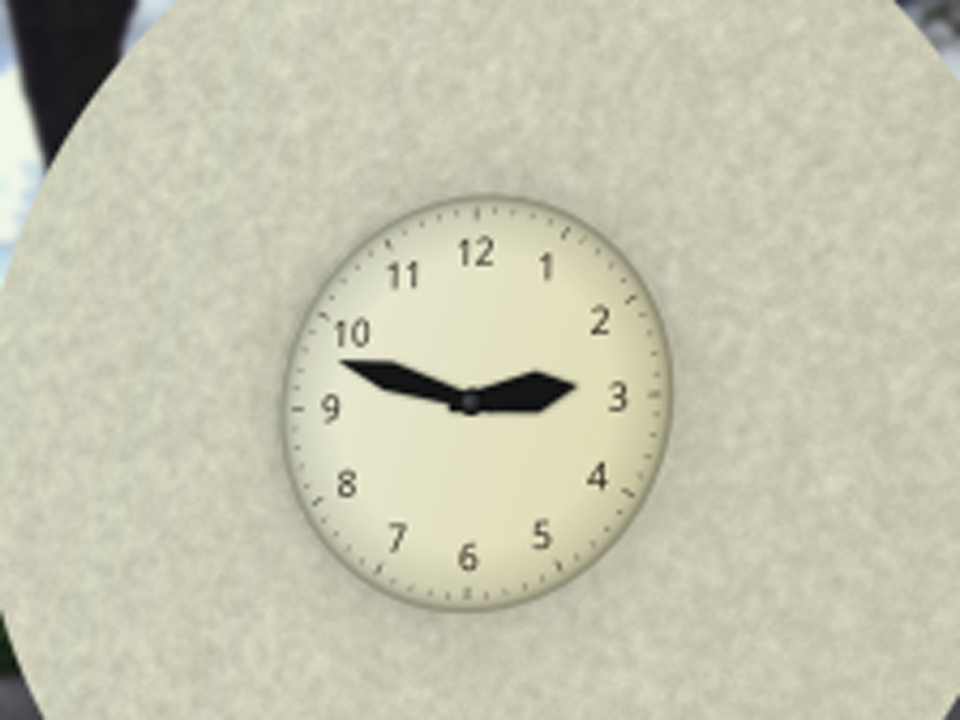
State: 2 h 48 min
